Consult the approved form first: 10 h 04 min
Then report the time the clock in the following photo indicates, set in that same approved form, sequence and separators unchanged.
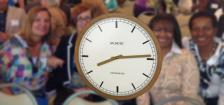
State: 8 h 14 min
